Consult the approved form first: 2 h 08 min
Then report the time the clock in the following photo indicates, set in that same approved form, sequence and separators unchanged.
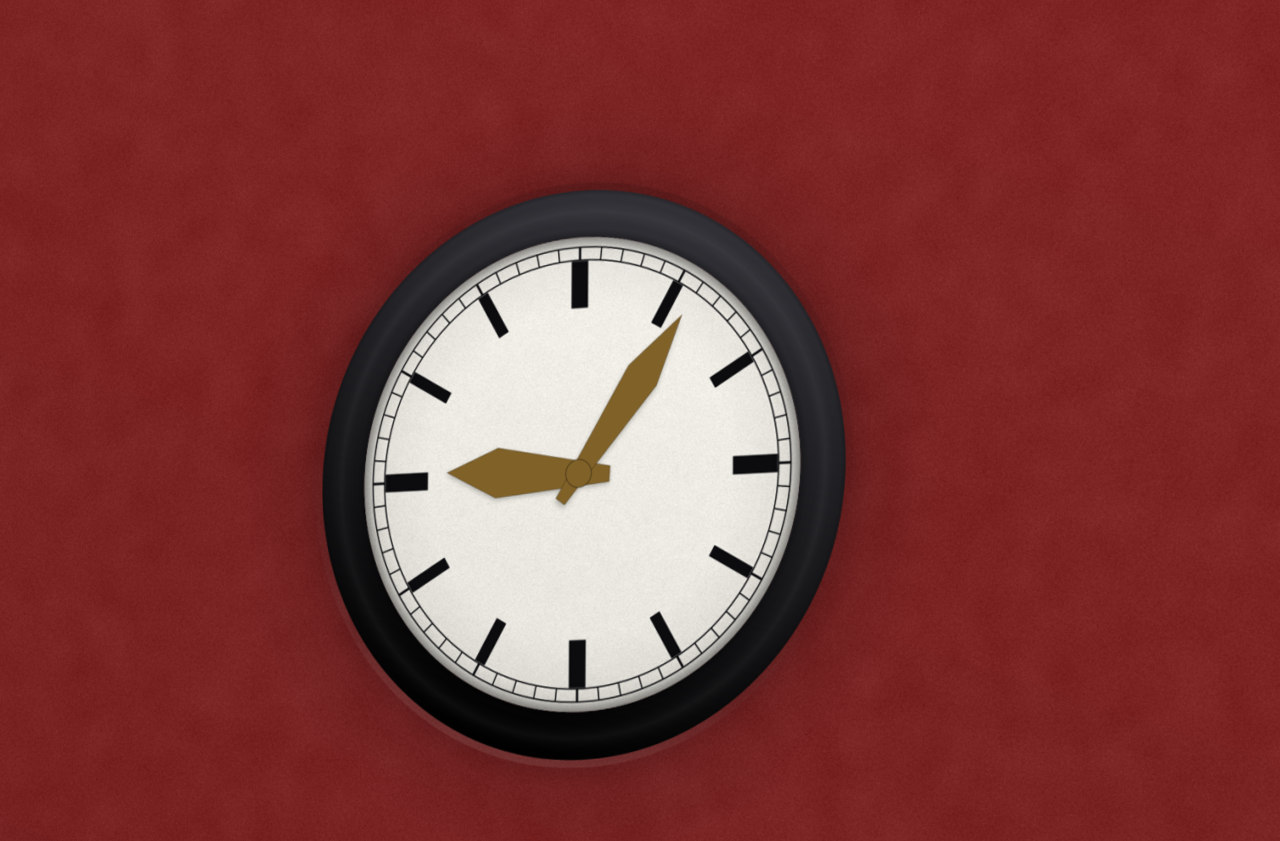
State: 9 h 06 min
